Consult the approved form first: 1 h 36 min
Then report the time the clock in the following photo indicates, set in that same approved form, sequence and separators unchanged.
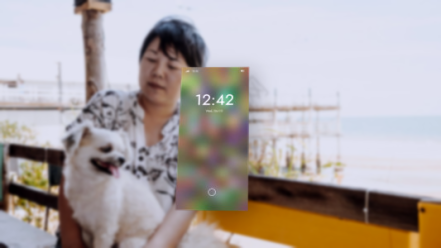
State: 12 h 42 min
